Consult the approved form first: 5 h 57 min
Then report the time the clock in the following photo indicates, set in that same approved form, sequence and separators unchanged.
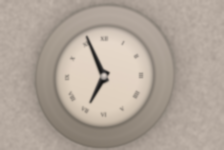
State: 6 h 56 min
